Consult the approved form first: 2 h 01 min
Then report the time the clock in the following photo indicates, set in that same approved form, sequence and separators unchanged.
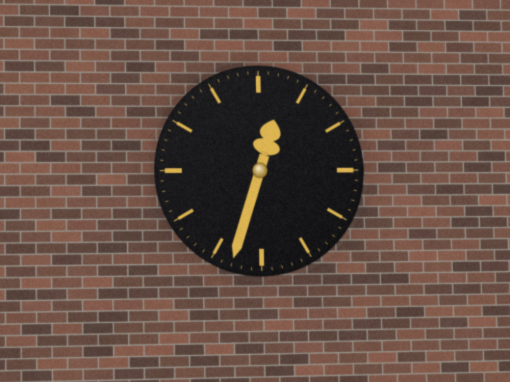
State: 12 h 33 min
